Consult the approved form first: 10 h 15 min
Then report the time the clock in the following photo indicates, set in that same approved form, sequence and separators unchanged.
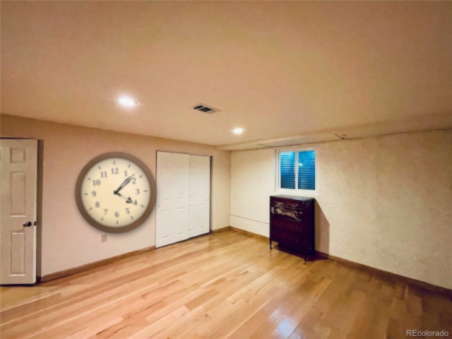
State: 4 h 08 min
